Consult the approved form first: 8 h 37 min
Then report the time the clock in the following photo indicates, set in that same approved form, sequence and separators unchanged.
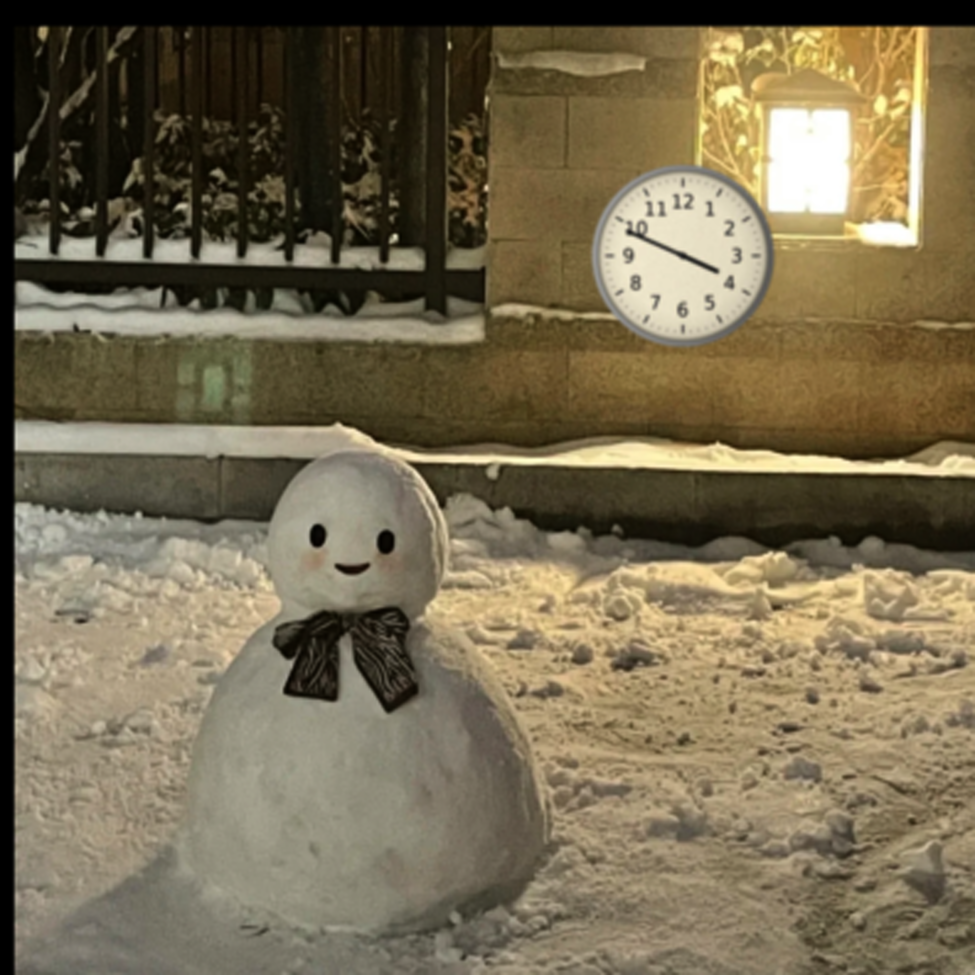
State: 3 h 49 min
